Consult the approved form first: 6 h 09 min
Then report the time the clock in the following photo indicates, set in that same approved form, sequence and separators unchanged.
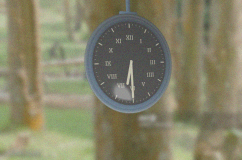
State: 6 h 30 min
